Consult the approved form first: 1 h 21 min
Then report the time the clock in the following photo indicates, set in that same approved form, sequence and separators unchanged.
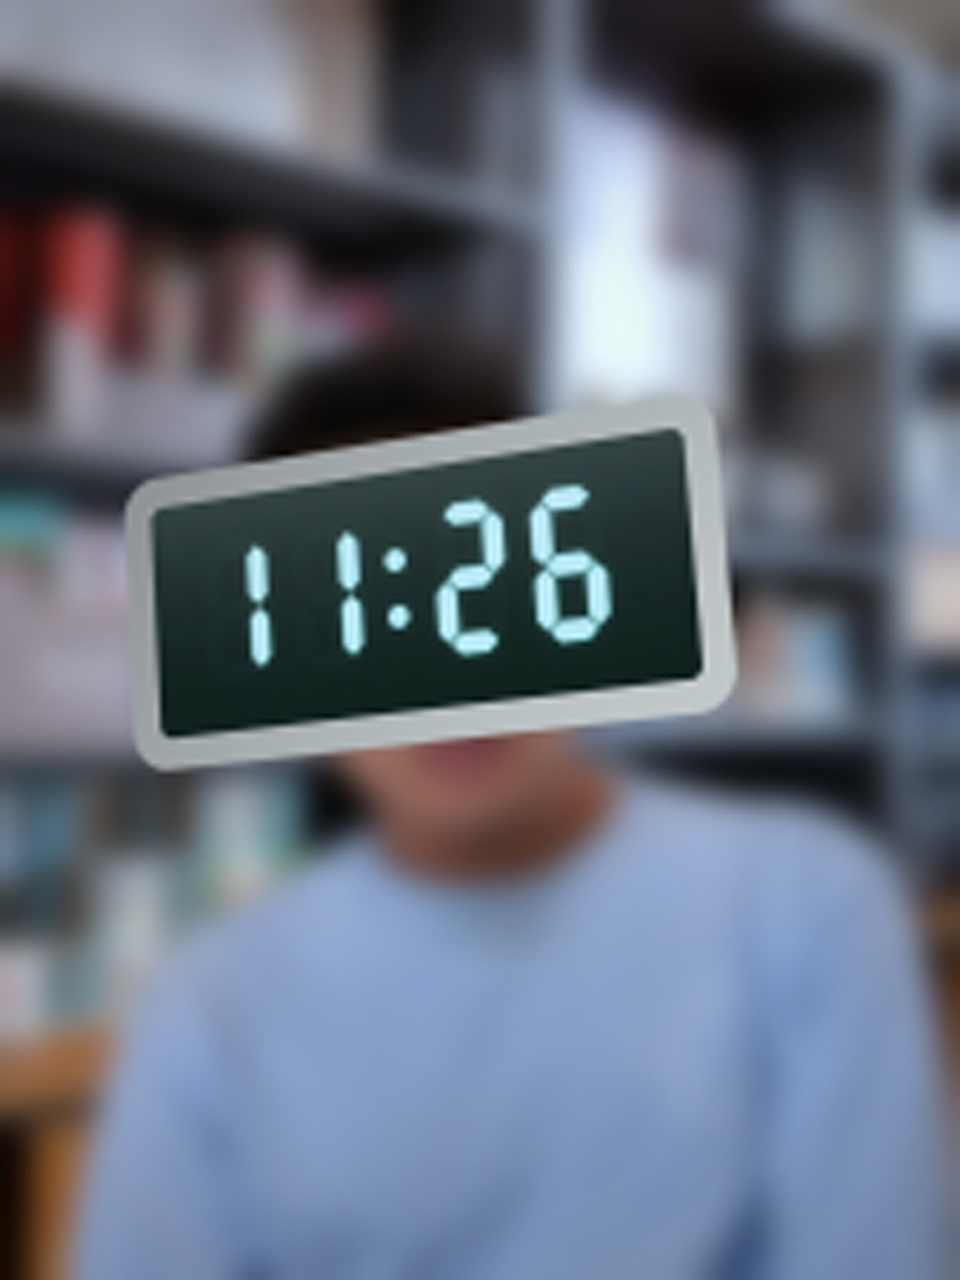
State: 11 h 26 min
